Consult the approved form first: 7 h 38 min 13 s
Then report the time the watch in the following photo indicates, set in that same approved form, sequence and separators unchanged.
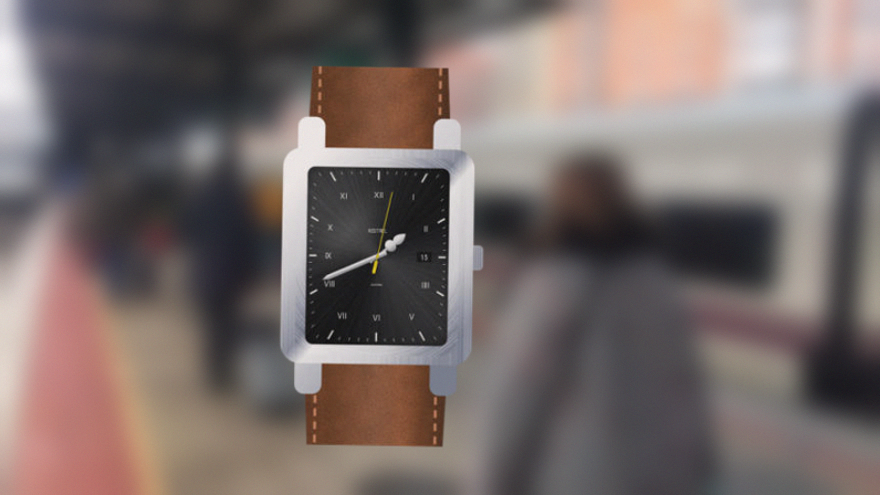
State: 1 h 41 min 02 s
